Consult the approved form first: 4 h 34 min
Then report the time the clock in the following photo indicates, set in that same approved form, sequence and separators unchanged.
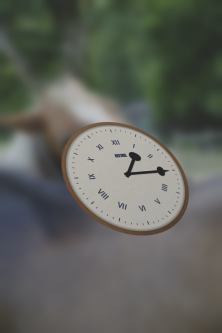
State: 1 h 15 min
